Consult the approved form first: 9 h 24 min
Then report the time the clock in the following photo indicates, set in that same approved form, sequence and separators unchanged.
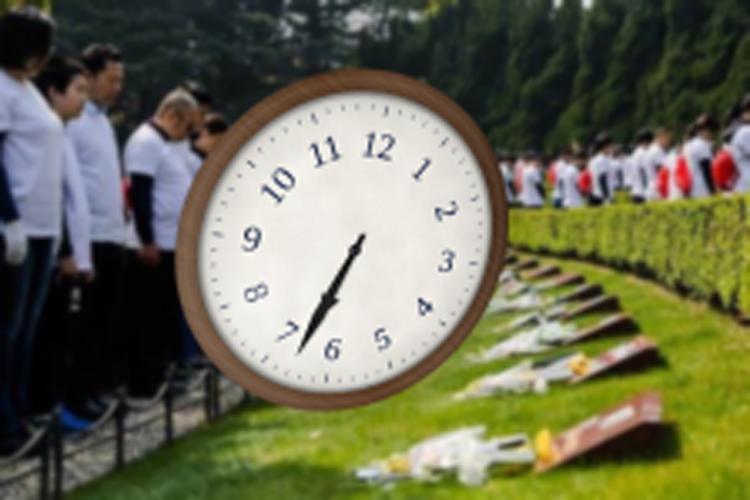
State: 6 h 33 min
